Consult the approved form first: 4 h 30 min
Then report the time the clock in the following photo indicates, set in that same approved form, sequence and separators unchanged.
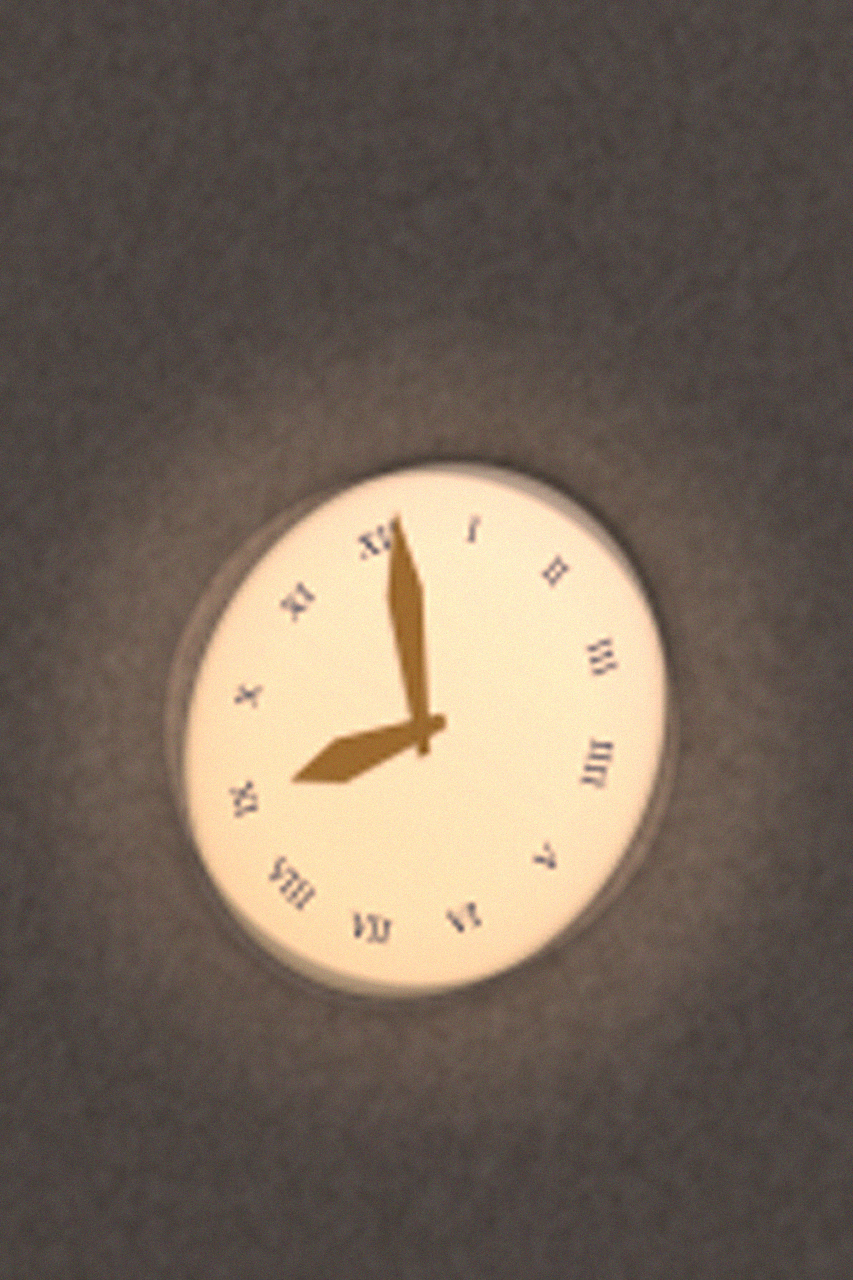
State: 9 h 01 min
